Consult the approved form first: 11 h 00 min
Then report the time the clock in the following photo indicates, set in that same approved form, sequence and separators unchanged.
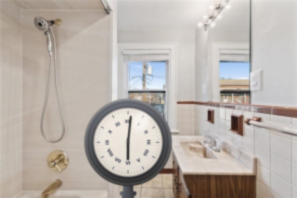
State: 6 h 01 min
